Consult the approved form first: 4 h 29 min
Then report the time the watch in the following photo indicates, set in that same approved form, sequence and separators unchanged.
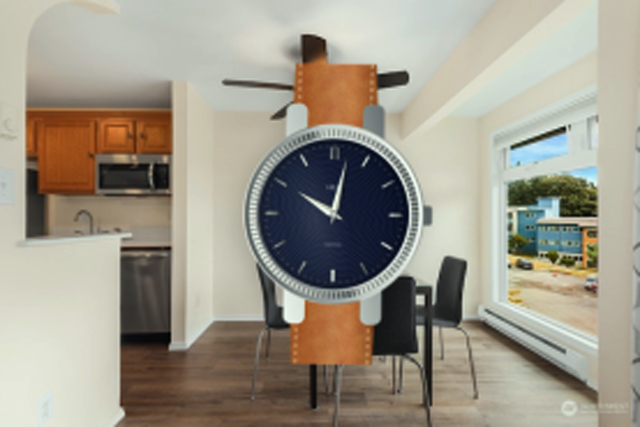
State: 10 h 02 min
